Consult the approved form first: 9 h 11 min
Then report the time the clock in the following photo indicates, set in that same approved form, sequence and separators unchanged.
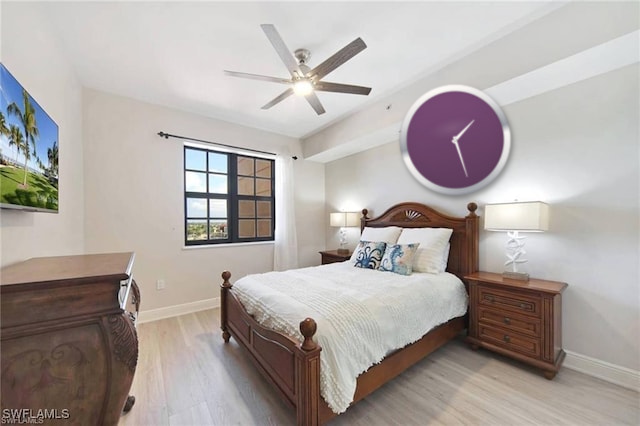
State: 1 h 27 min
